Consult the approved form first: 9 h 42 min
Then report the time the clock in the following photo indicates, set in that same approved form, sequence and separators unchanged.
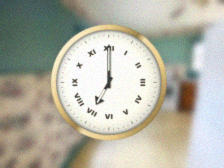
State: 7 h 00 min
